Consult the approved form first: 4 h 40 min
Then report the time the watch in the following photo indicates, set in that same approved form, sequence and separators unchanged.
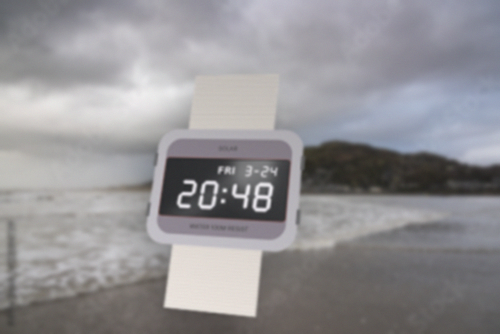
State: 20 h 48 min
